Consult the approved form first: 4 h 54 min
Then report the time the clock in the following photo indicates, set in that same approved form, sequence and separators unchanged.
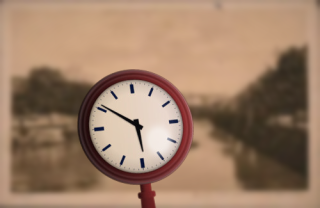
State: 5 h 51 min
